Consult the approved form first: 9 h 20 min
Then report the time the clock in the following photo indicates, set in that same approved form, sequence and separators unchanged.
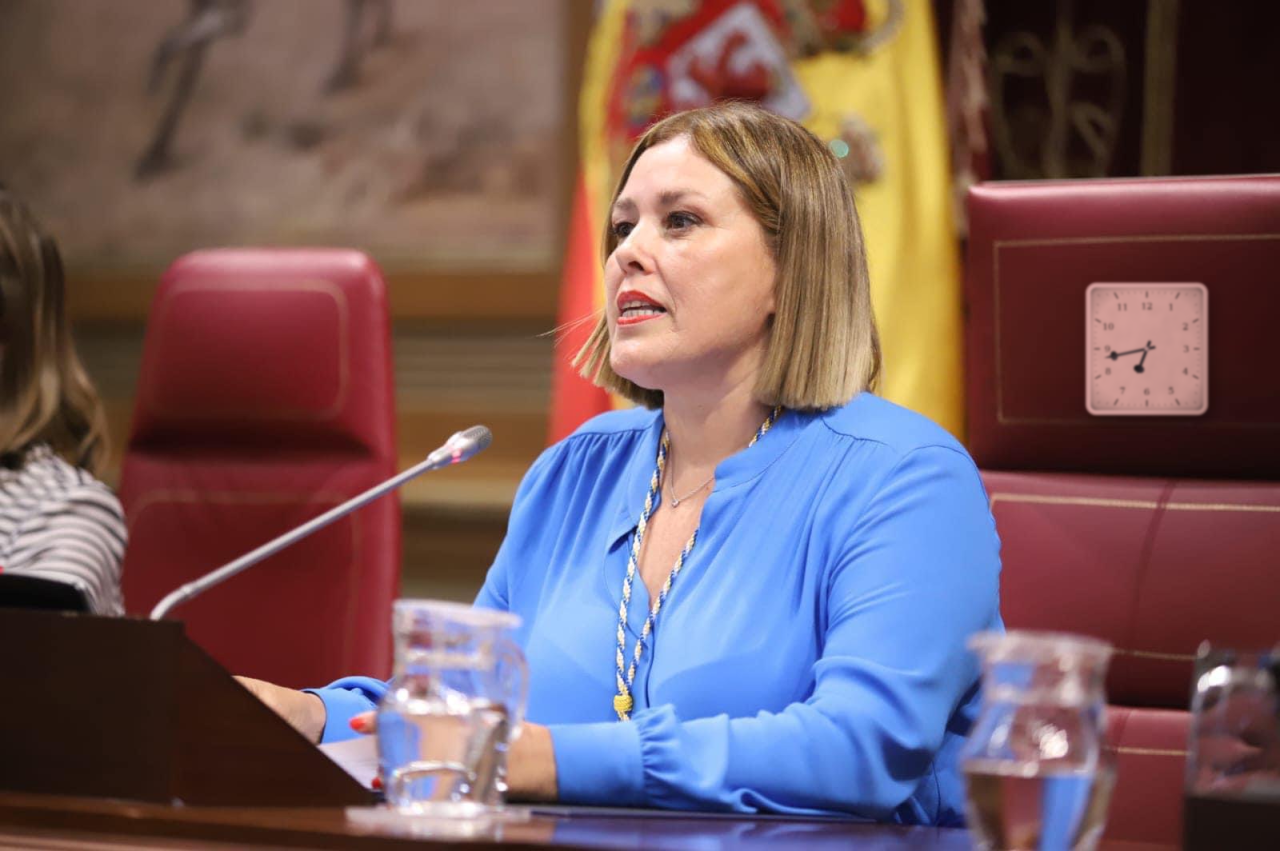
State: 6 h 43 min
